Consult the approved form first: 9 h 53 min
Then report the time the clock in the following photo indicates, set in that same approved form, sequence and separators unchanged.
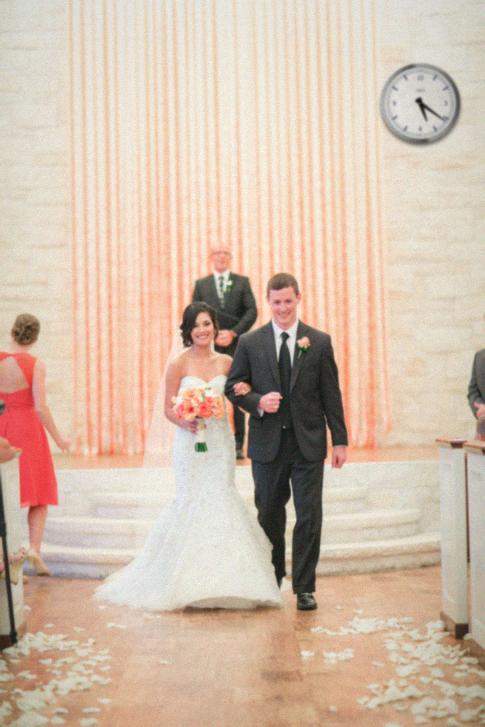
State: 5 h 21 min
